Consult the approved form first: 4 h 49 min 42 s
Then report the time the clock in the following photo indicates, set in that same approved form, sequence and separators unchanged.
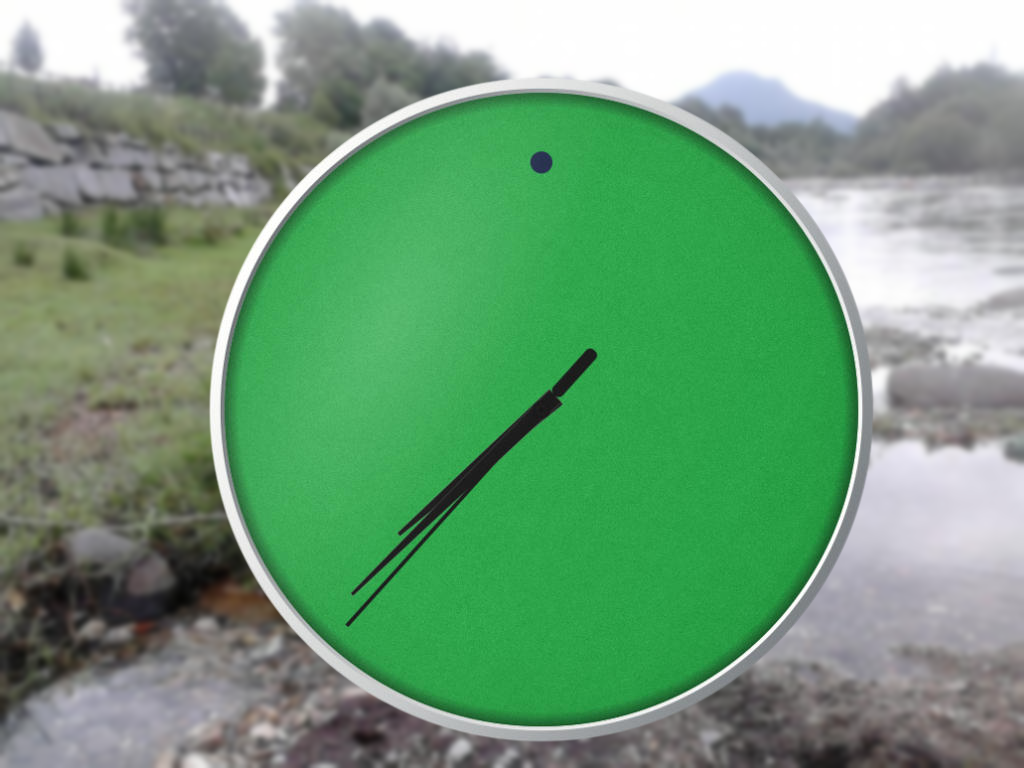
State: 7 h 37 min 37 s
